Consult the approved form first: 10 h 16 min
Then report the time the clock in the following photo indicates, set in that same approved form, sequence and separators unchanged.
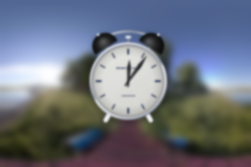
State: 12 h 06 min
